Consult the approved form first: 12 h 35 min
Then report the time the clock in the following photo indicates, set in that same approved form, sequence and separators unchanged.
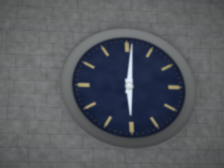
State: 6 h 01 min
